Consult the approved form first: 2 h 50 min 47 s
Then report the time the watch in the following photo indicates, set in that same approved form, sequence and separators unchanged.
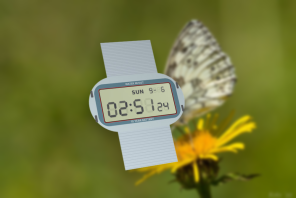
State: 2 h 51 min 24 s
